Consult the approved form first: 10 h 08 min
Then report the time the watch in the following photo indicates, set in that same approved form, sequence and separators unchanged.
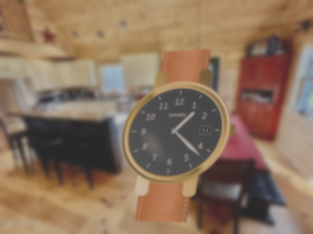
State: 1 h 22 min
